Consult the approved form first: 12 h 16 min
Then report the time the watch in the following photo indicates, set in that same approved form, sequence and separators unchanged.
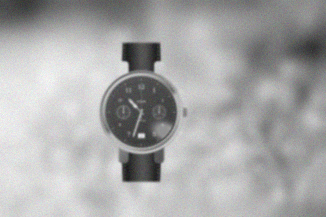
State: 10 h 33 min
